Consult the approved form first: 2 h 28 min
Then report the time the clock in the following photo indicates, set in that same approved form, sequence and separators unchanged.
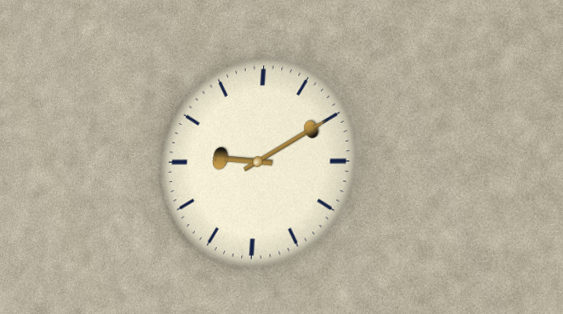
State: 9 h 10 min
